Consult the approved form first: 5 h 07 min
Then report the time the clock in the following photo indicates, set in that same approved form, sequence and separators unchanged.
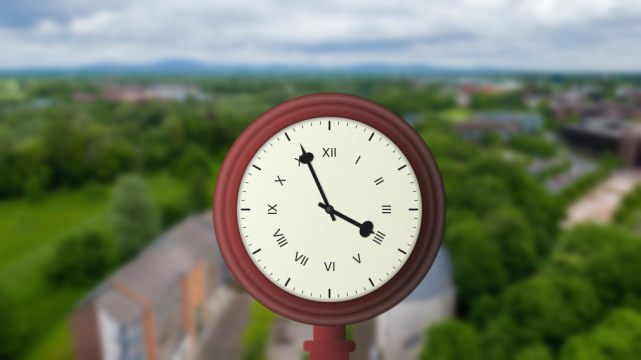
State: 3 h 56 min
